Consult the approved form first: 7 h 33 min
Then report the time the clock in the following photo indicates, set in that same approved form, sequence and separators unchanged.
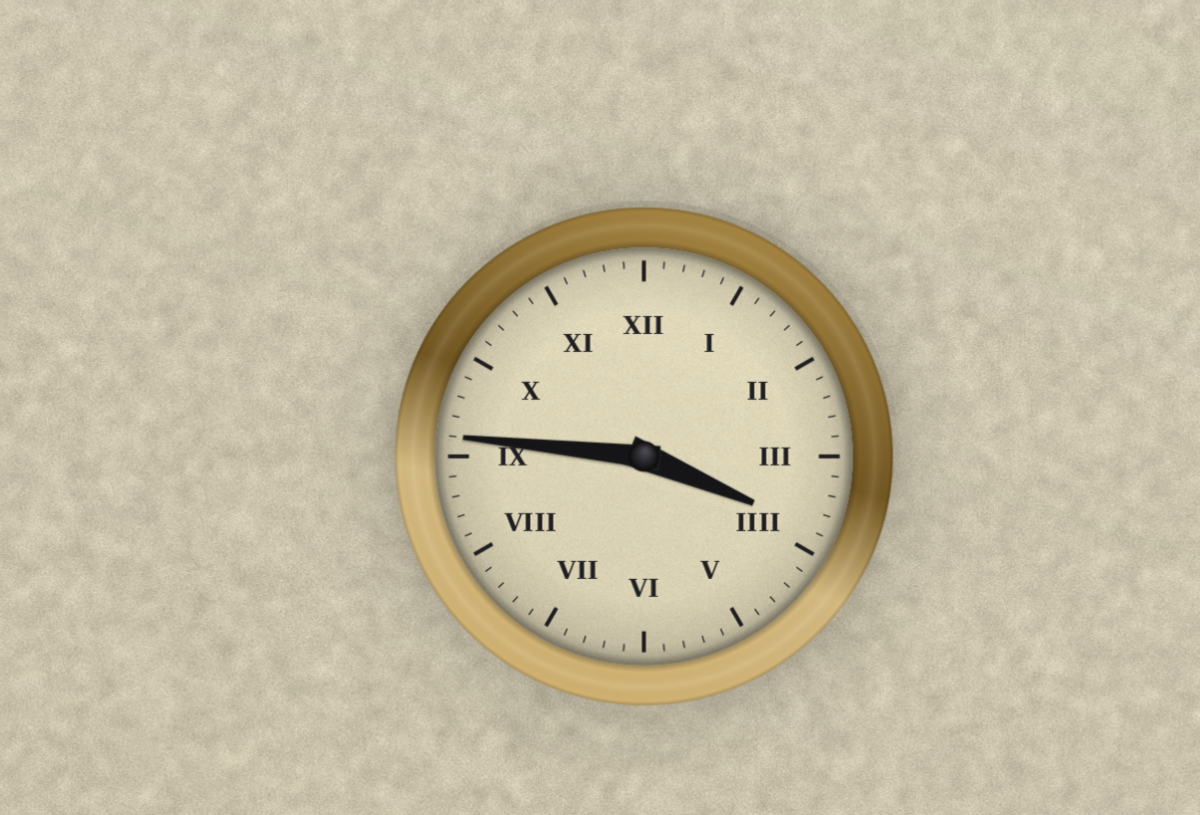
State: 3 h 46 min
